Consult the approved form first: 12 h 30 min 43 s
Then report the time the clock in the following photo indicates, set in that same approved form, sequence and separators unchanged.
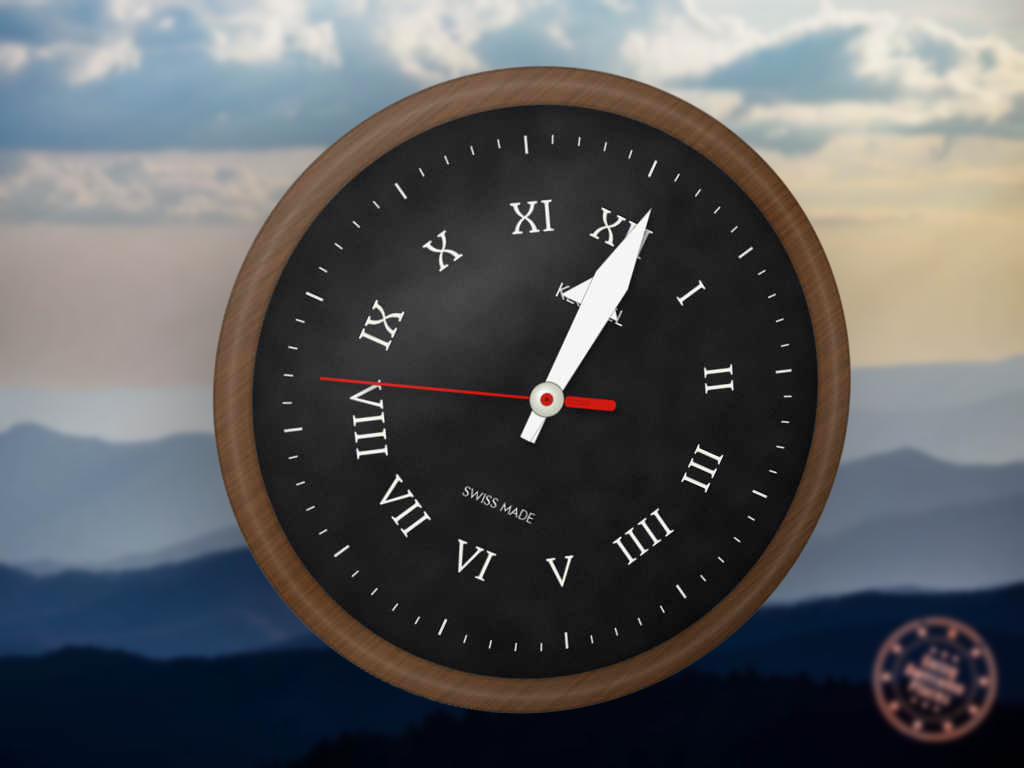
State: 12 h 00 min 42 s
